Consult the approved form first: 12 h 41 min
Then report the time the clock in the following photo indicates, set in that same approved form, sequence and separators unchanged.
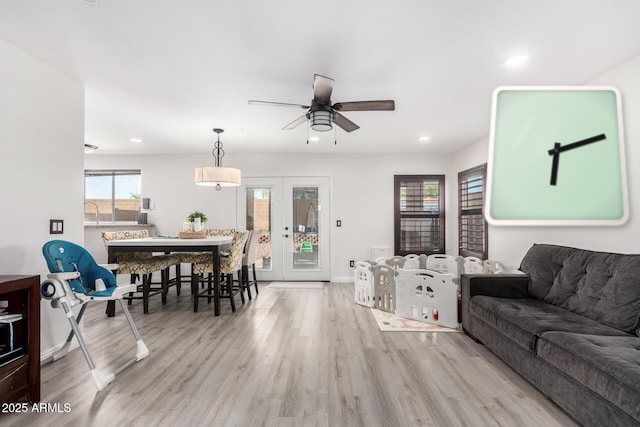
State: 6 h 12 min
